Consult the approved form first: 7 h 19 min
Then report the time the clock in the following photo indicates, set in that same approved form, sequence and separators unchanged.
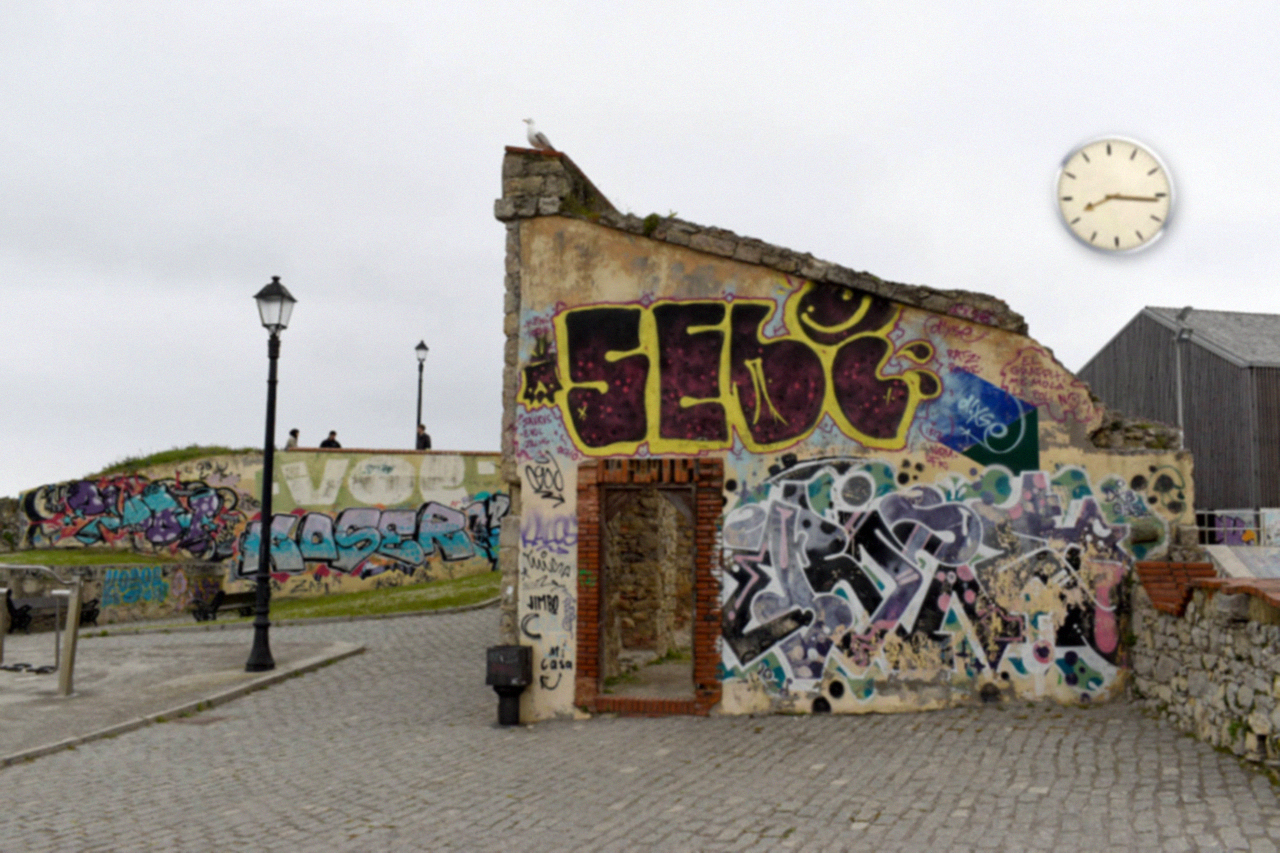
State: 8 h 16 min
